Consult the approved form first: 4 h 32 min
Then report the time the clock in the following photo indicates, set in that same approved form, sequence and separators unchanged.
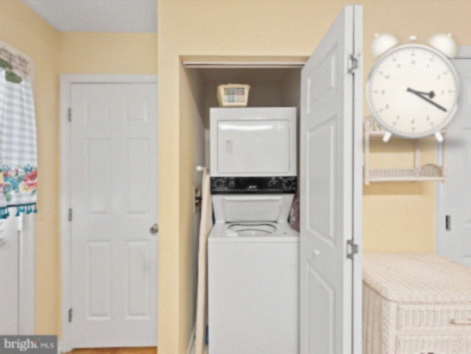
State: 3 h 20 min
